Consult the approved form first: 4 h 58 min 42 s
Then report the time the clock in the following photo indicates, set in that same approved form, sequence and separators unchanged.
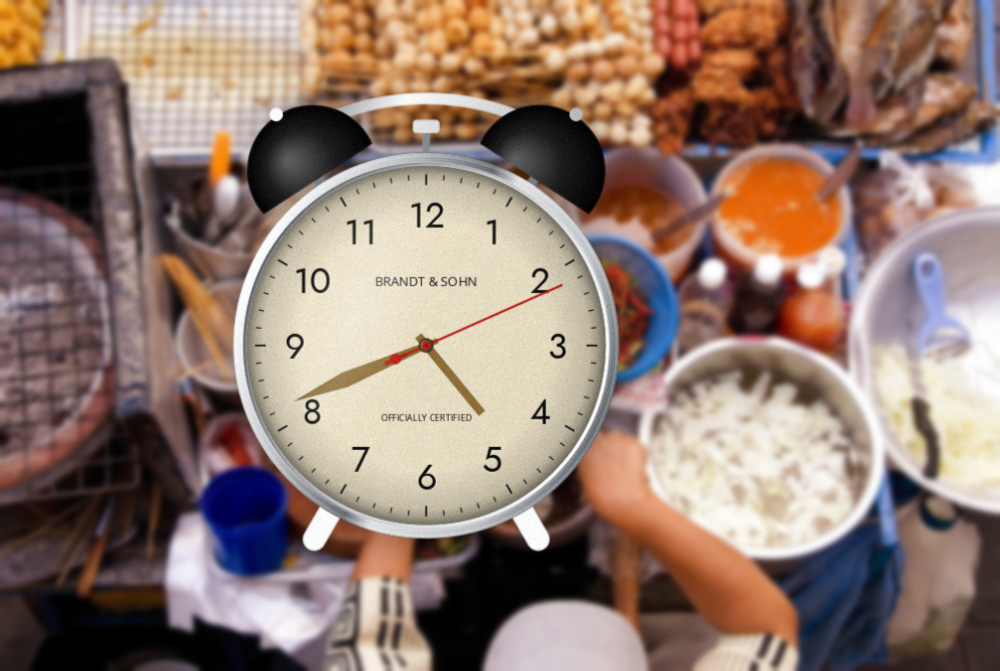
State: 4 h 41 min 11 s
